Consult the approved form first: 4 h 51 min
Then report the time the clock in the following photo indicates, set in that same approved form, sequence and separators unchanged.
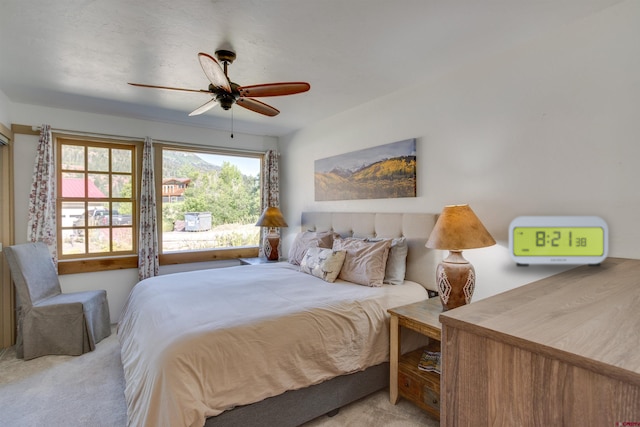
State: 8 h 21 min
